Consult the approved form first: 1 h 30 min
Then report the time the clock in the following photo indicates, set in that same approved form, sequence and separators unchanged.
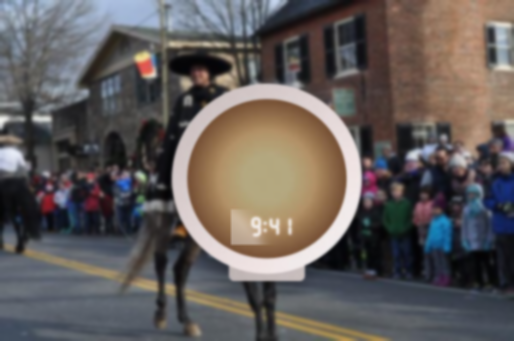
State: 9 h 41 min
